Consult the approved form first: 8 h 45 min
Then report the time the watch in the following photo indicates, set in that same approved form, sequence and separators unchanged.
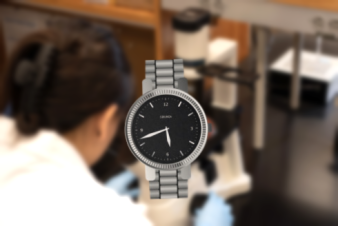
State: 5 h 42 min
